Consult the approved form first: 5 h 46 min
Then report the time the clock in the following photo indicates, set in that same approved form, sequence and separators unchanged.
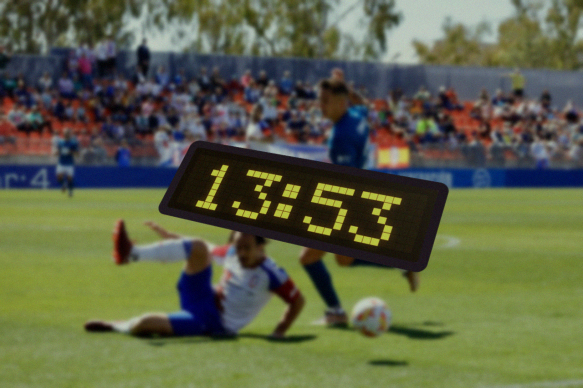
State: 13 h 53 min
